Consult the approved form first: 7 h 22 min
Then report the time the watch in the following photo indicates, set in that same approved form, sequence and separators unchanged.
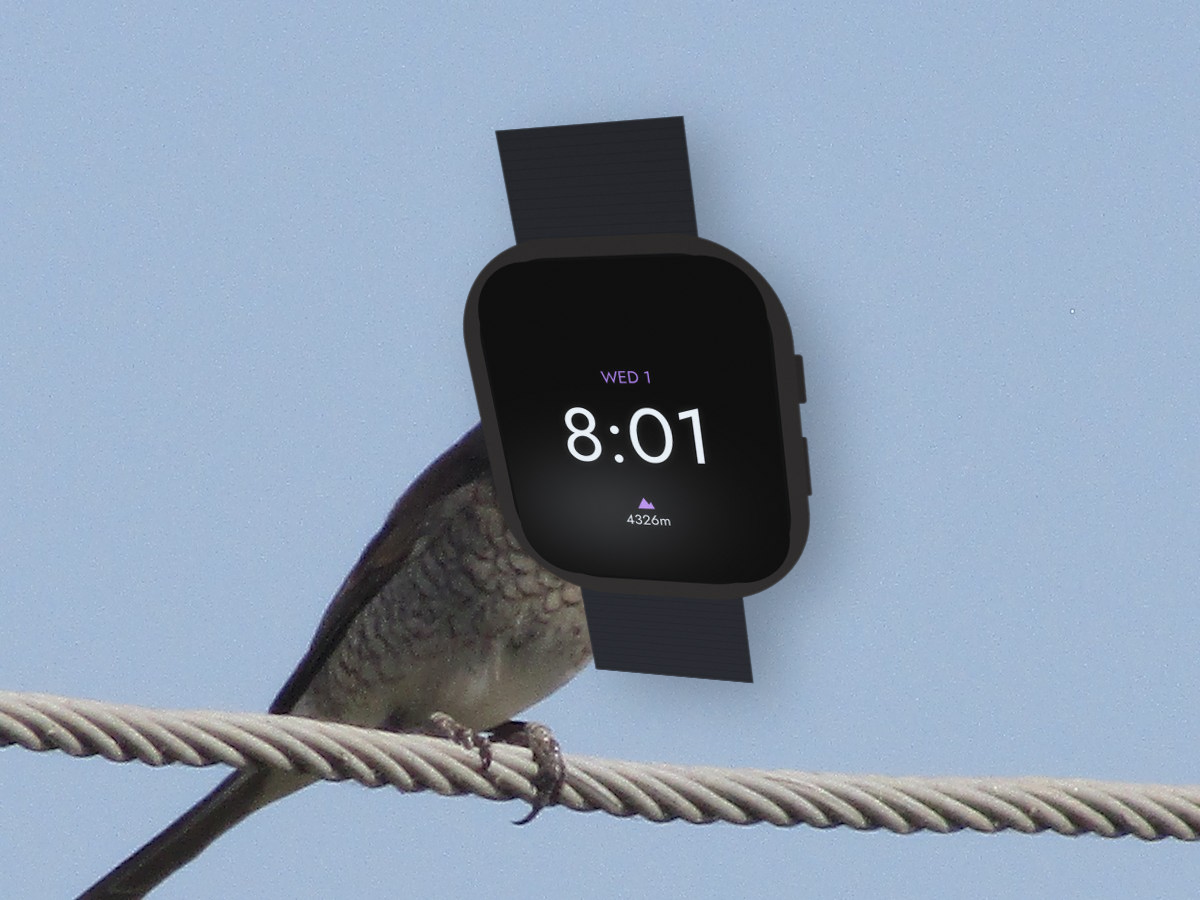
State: 8 h 01 min
